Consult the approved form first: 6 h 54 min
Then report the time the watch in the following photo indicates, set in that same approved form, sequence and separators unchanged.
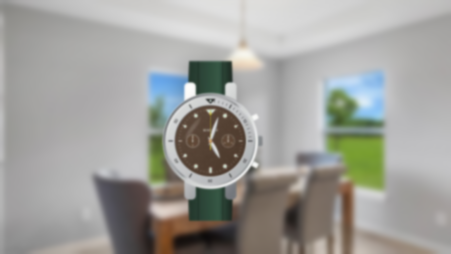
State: 5 h 03 min
